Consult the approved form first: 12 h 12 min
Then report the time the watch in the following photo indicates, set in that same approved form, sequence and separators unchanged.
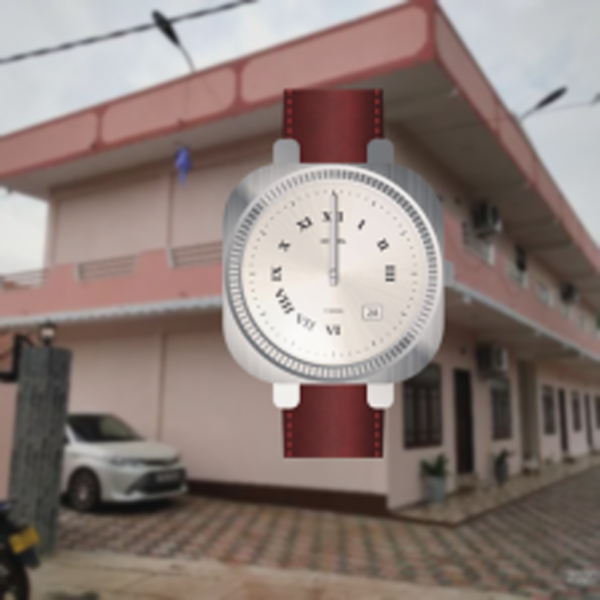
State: 12 h 00 min
